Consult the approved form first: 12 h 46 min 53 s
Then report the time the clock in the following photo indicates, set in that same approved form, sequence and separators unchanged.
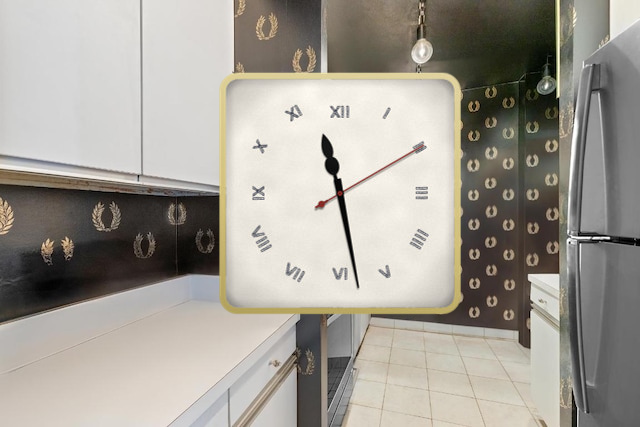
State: 11 h 28 min 10 s
